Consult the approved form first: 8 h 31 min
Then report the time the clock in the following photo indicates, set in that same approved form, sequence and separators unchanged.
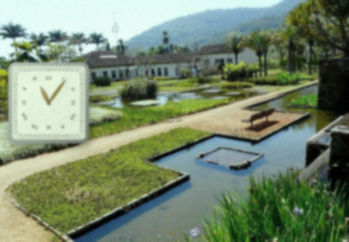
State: 11 h 06 min
